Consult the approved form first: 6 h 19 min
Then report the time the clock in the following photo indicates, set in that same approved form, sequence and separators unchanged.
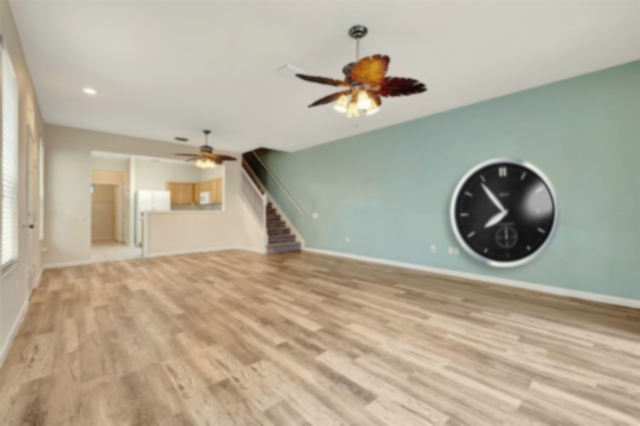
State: 7 h 54 min
